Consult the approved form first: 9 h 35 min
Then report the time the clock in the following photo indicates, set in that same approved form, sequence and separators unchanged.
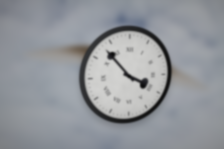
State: 3 h 53 min
